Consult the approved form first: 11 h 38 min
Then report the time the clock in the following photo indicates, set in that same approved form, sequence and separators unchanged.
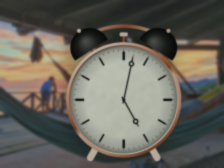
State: 5 h 02 min
